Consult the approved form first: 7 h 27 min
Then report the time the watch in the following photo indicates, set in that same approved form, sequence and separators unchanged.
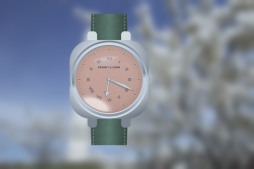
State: 6 h 19 min
